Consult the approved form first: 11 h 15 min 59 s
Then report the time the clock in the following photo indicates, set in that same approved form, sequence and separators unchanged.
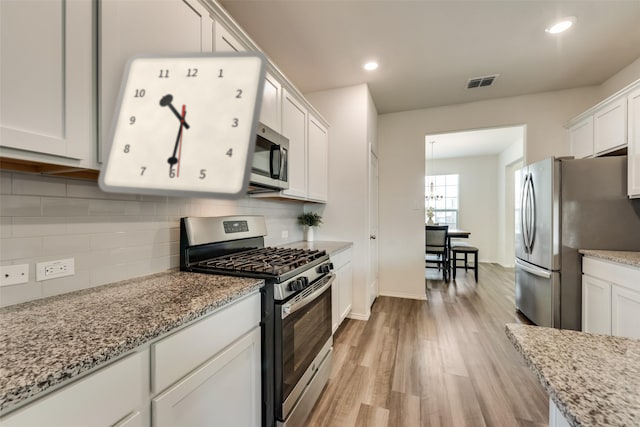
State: 10 h 30 min 29 s
